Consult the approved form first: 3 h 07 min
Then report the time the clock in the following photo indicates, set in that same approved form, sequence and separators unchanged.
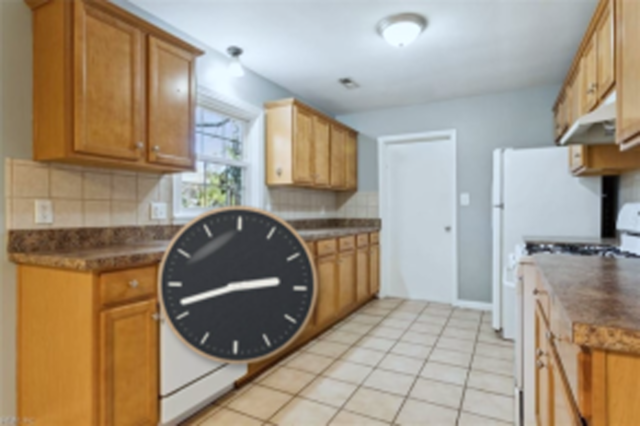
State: 2 h 42 min
